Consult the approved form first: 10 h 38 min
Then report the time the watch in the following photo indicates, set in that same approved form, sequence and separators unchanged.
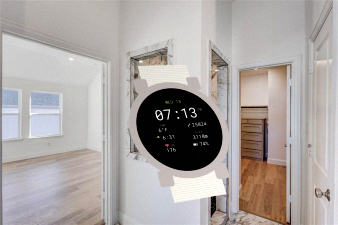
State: 7 h 13 min
